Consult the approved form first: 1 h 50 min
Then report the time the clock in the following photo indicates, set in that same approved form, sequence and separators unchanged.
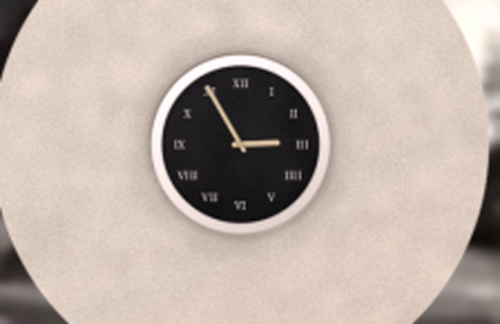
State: 2 h 55 min
